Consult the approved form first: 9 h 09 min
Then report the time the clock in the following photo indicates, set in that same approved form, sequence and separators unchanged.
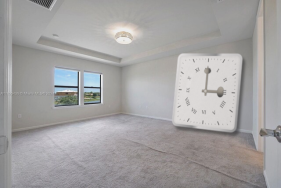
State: 3 h 00 min
